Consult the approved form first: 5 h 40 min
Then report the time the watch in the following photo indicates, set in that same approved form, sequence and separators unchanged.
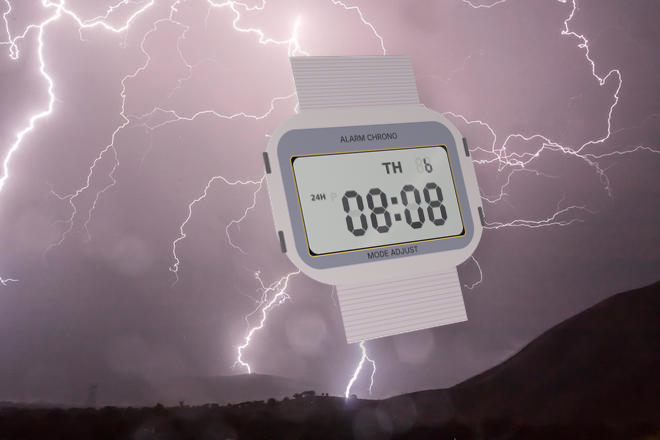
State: 8 h 08 min
